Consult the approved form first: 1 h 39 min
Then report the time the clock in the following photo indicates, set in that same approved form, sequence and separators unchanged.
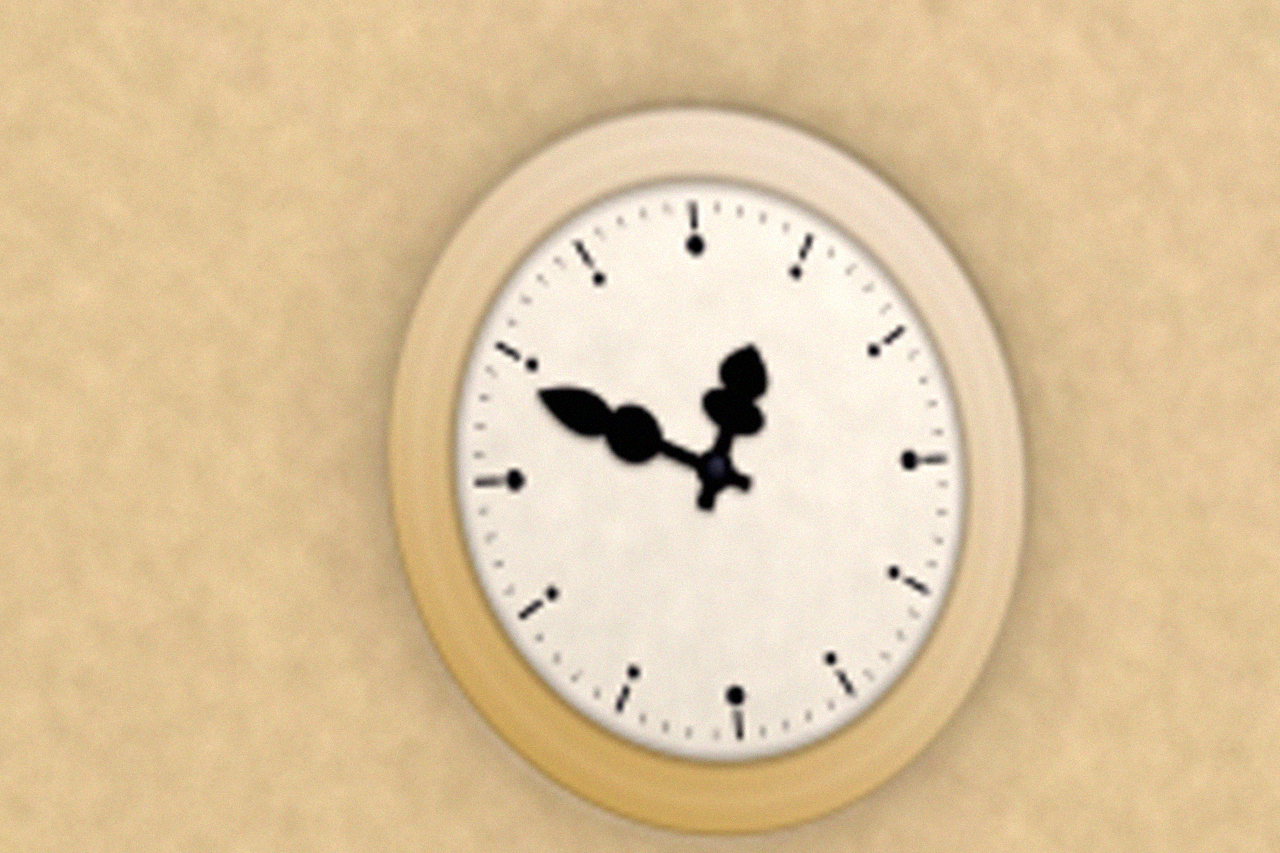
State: 12 h 49 min
